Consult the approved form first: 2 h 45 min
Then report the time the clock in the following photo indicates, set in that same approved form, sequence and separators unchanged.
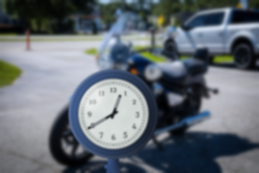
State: 12 h 40 min
